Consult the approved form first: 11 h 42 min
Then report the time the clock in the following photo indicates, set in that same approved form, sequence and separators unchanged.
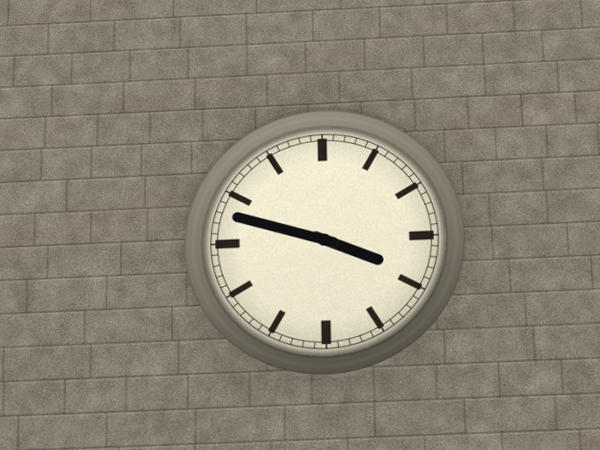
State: 3 h 48 min
